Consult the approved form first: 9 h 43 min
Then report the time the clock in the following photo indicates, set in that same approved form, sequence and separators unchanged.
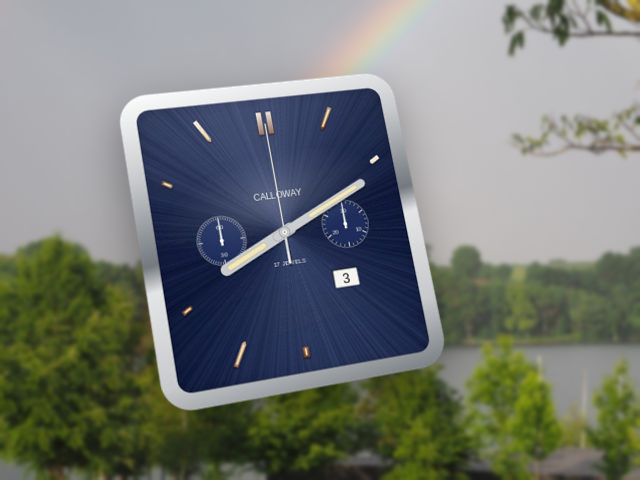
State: 8 h 11 min
